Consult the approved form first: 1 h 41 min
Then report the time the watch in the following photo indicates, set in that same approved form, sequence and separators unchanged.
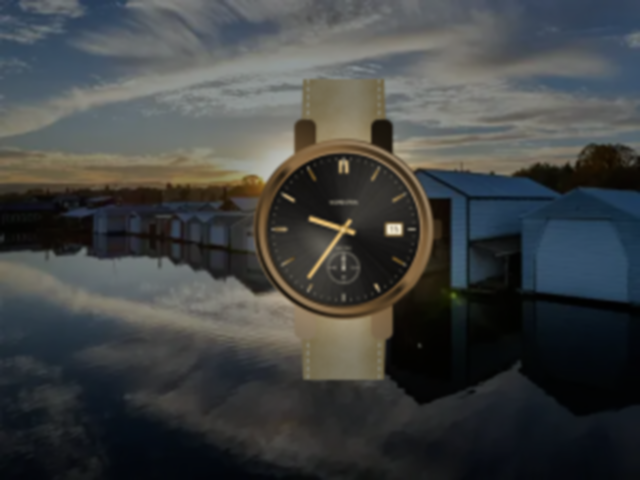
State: 9 h 36 min
